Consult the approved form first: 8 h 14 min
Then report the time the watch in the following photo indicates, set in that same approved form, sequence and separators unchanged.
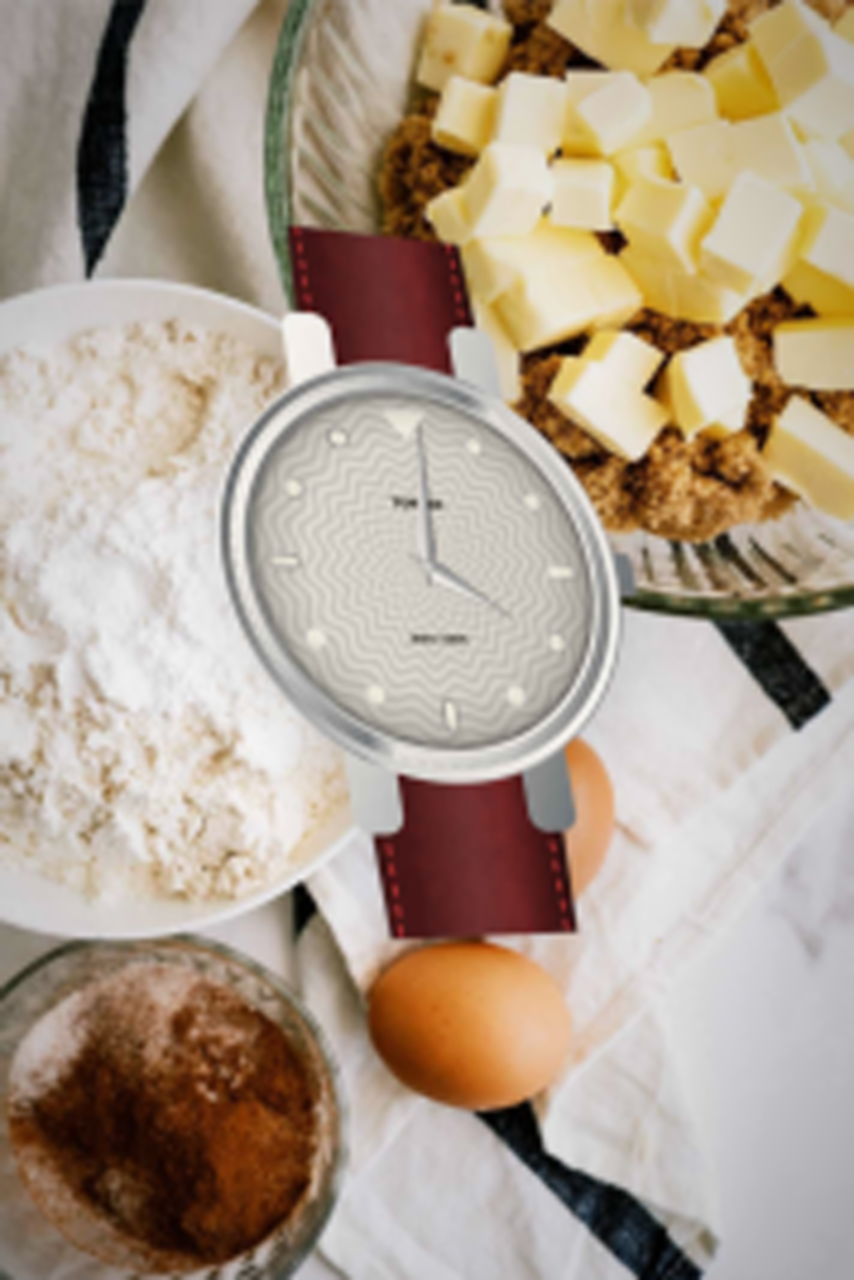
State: 4 h 01 min
